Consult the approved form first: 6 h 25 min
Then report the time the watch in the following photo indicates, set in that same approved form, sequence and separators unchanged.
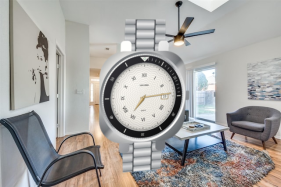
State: 7 h 14 min
